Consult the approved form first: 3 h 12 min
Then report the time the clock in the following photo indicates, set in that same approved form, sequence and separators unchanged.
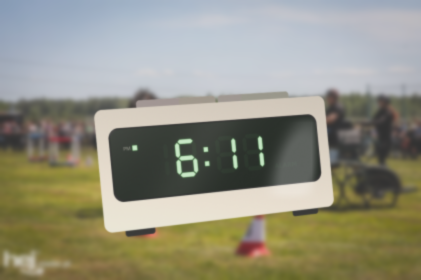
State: 6 h 11 min
